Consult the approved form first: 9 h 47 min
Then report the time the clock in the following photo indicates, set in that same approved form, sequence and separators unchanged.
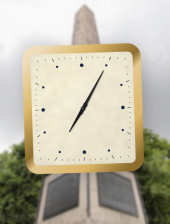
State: 7 h 05 min
